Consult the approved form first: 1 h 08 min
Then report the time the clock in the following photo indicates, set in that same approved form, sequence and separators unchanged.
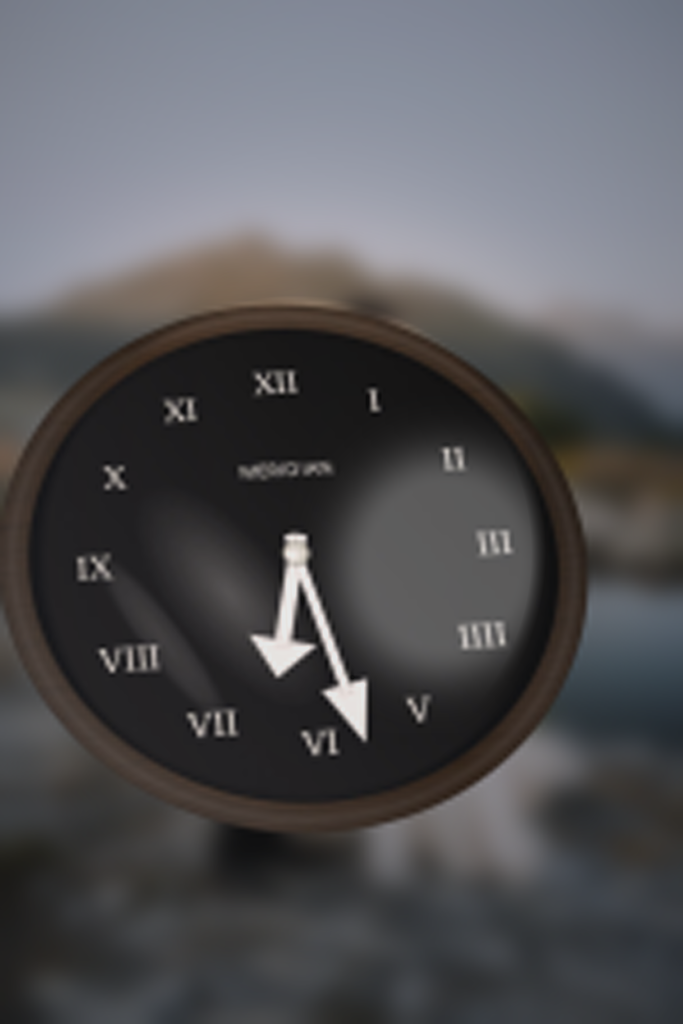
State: 6 h 28 min
